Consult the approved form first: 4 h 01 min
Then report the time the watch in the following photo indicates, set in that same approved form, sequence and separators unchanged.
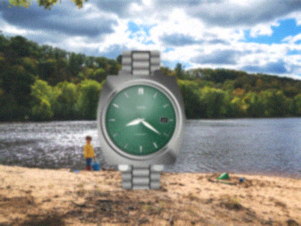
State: 8 h 21 min
